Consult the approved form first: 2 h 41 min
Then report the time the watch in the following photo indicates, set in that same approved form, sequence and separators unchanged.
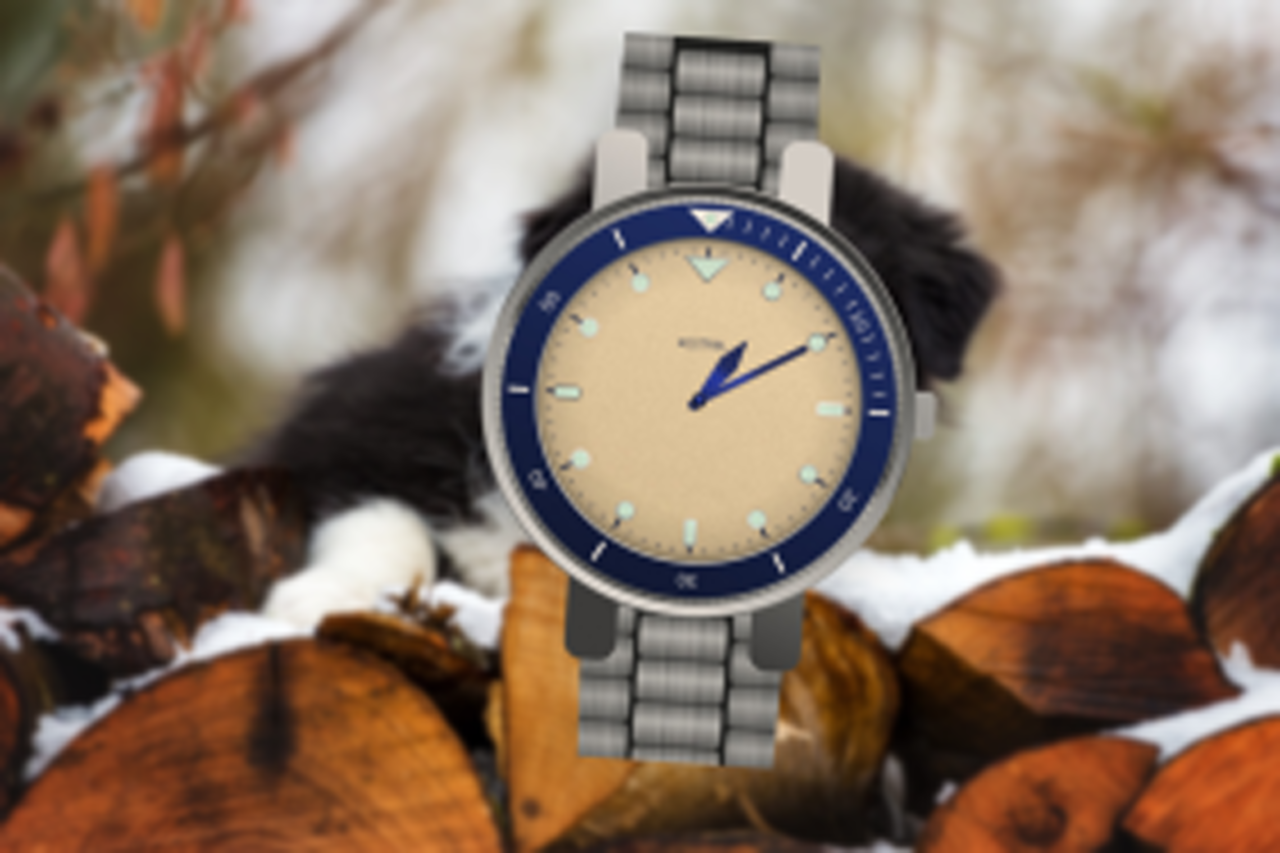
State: 1 h 10 min
